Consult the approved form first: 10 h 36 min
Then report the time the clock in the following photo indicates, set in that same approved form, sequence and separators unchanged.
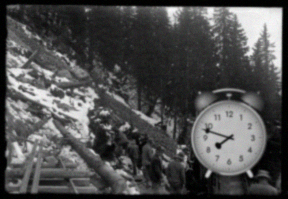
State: 7 h 48 min
